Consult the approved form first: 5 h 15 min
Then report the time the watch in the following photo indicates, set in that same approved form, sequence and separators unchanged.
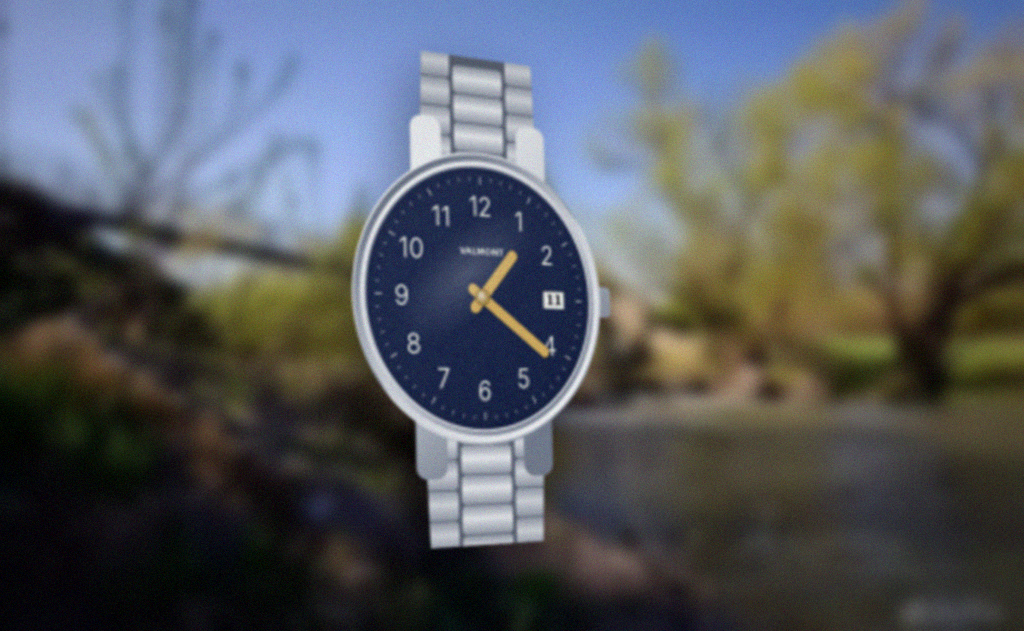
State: 1 h 21 min
